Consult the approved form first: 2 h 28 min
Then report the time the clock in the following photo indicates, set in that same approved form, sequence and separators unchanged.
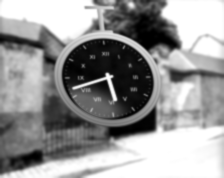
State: 5 h 42 min
